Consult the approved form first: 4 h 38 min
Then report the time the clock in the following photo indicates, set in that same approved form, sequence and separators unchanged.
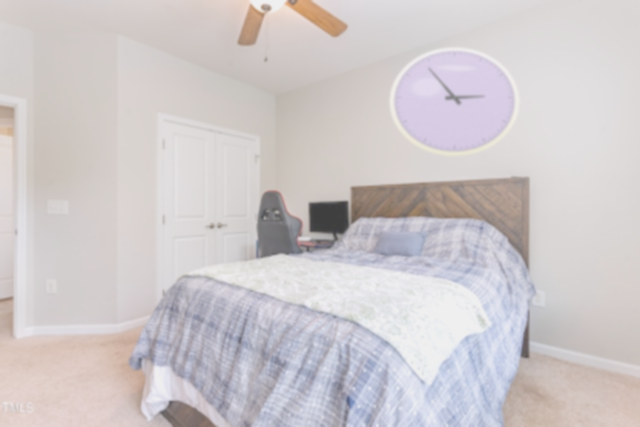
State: 2 h 54 min
